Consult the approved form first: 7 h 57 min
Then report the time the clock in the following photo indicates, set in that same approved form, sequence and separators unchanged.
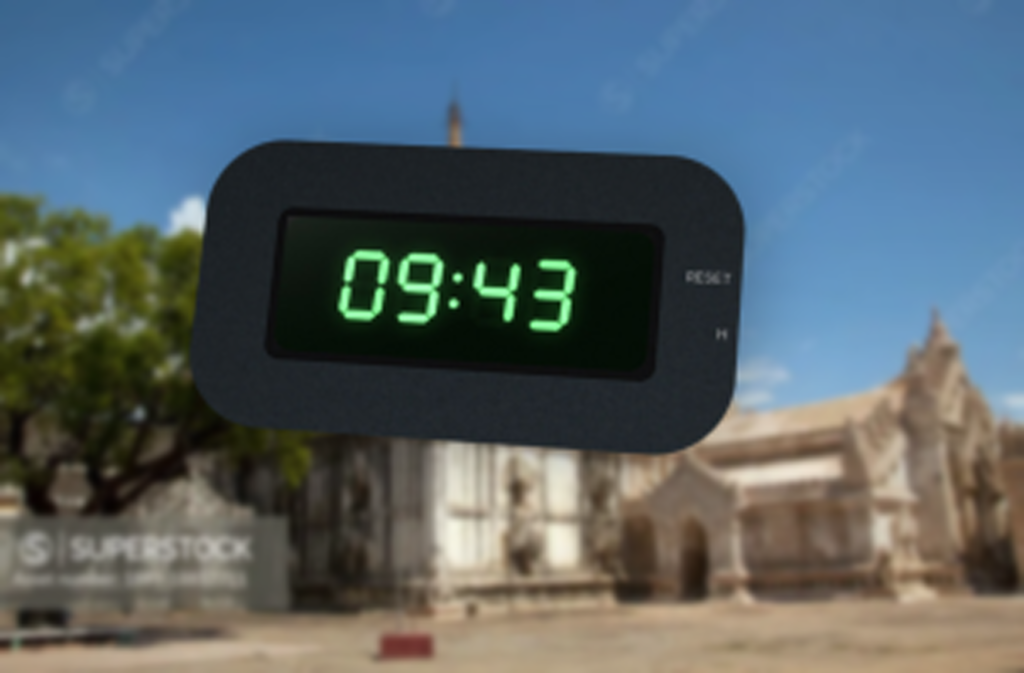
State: 9 h 43 min
